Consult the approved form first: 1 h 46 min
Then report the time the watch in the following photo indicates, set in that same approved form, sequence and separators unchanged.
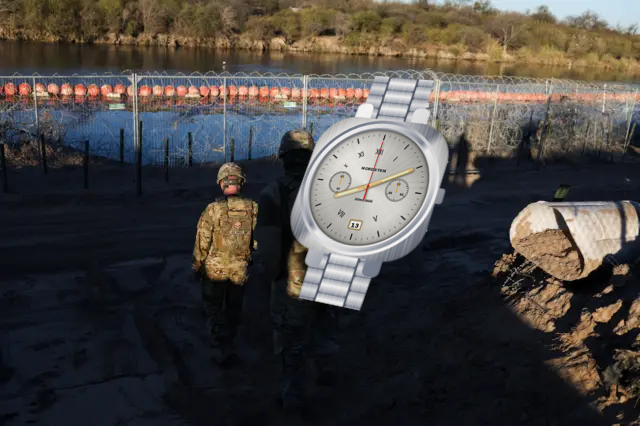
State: 8 h 10 min
